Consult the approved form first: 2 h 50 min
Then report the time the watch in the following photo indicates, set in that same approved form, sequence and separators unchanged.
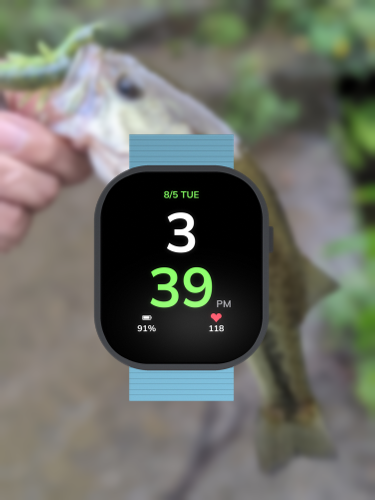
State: 3 h 39 min
